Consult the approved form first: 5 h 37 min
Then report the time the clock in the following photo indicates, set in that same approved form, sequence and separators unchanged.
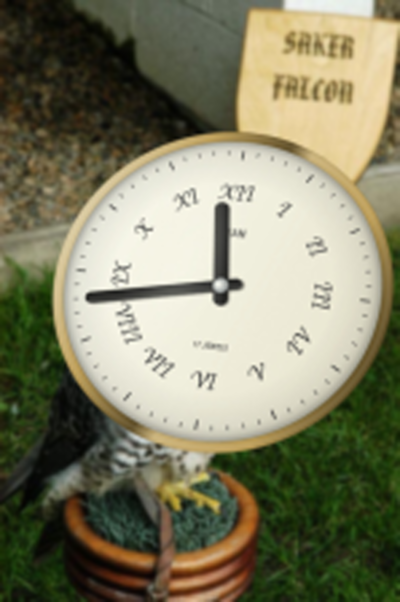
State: 11 h 43 min
